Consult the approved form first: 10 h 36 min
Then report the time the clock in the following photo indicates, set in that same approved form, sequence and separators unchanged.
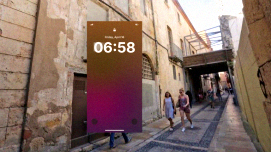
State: 6 h 58 min
